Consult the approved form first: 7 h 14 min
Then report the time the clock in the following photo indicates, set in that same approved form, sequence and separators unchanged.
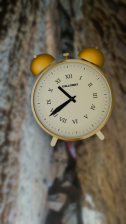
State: 10 h 40 min
